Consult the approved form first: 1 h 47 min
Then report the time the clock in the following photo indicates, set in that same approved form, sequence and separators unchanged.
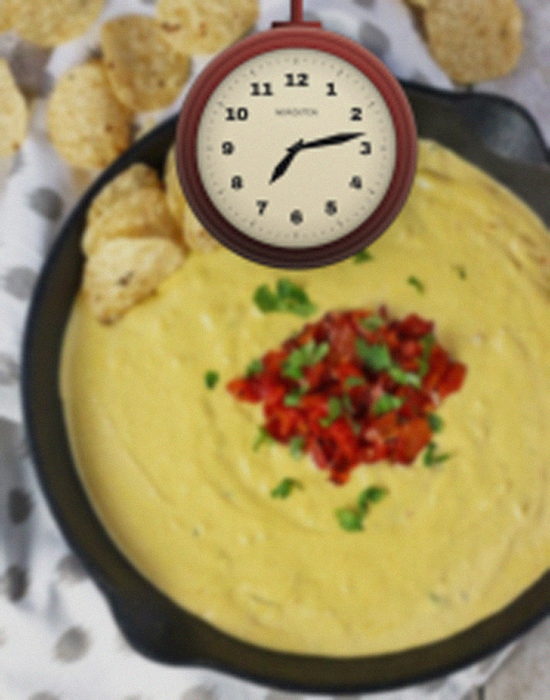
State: 7 h 13 min
